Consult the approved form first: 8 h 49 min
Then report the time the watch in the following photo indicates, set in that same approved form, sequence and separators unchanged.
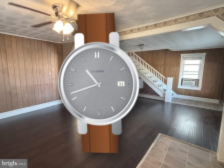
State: 10 h 42 min
